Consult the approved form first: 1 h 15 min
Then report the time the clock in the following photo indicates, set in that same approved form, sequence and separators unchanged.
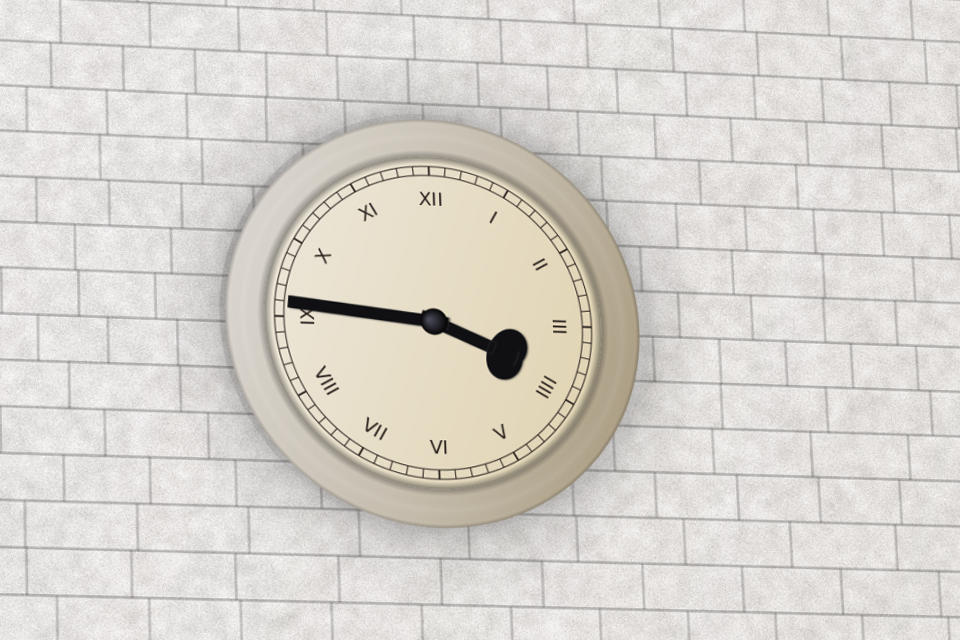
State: 3 h 46 min
